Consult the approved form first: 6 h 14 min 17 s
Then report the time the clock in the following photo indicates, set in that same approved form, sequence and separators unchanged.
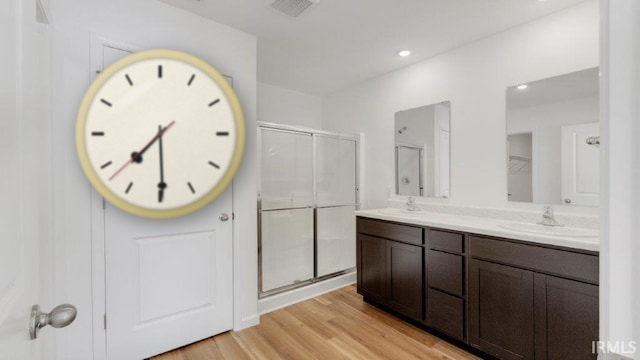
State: 7 h 29 min 38 s
